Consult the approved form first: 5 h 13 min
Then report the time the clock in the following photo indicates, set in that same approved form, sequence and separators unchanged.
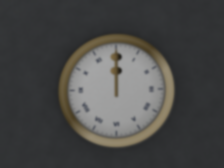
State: 12 h 00 min
